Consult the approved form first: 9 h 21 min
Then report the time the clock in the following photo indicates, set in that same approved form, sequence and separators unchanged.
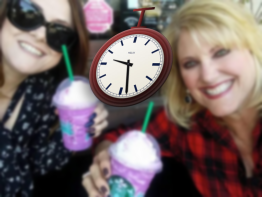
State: 9 h 28 min
